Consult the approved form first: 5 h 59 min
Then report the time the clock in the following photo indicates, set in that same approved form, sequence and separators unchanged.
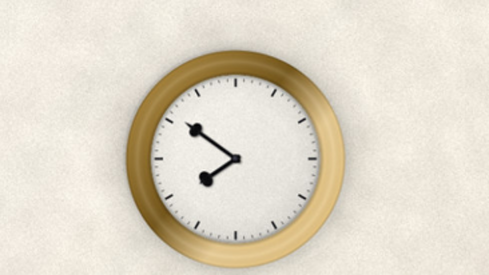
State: 7 h 51 min
